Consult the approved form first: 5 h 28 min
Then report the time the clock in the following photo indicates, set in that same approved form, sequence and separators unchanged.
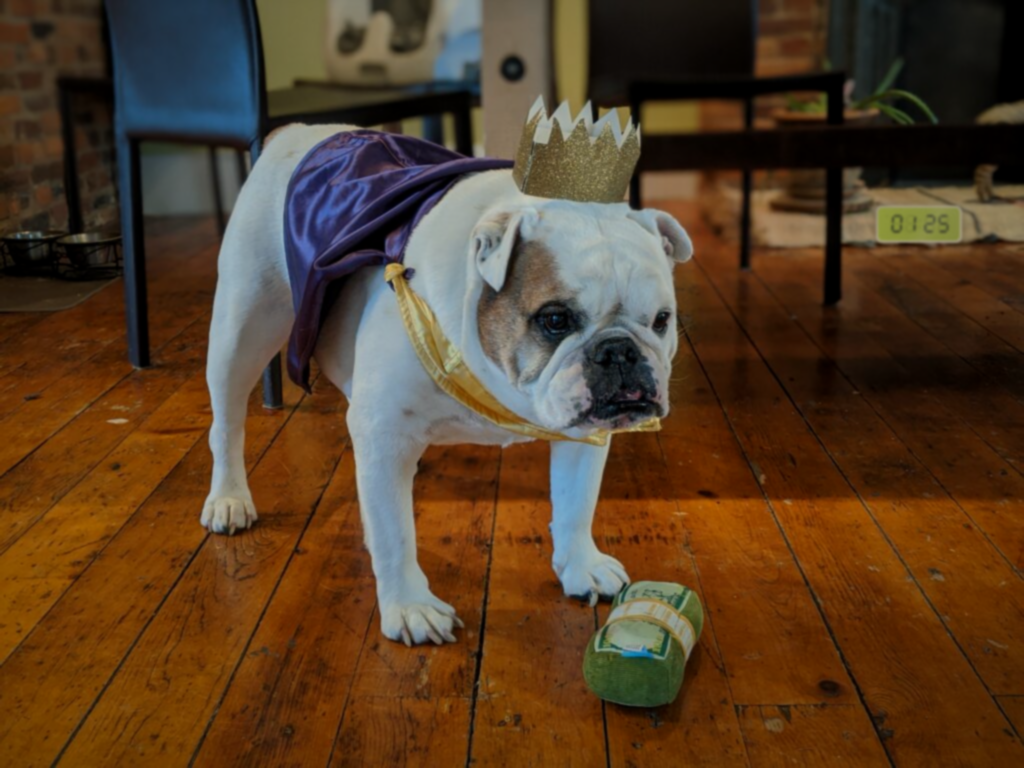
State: 1 h 25 min
